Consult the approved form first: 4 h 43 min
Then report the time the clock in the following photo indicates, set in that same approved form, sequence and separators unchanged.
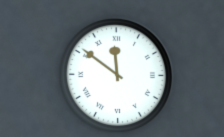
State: 11 h 51 min
